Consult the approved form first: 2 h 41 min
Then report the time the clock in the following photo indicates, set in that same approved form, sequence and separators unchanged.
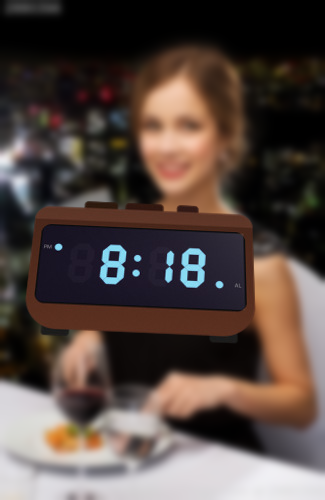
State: 8 h 18 min
